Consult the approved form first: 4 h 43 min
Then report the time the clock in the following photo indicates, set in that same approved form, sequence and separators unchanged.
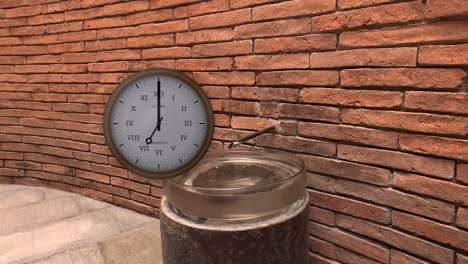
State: 7 h 00 min
